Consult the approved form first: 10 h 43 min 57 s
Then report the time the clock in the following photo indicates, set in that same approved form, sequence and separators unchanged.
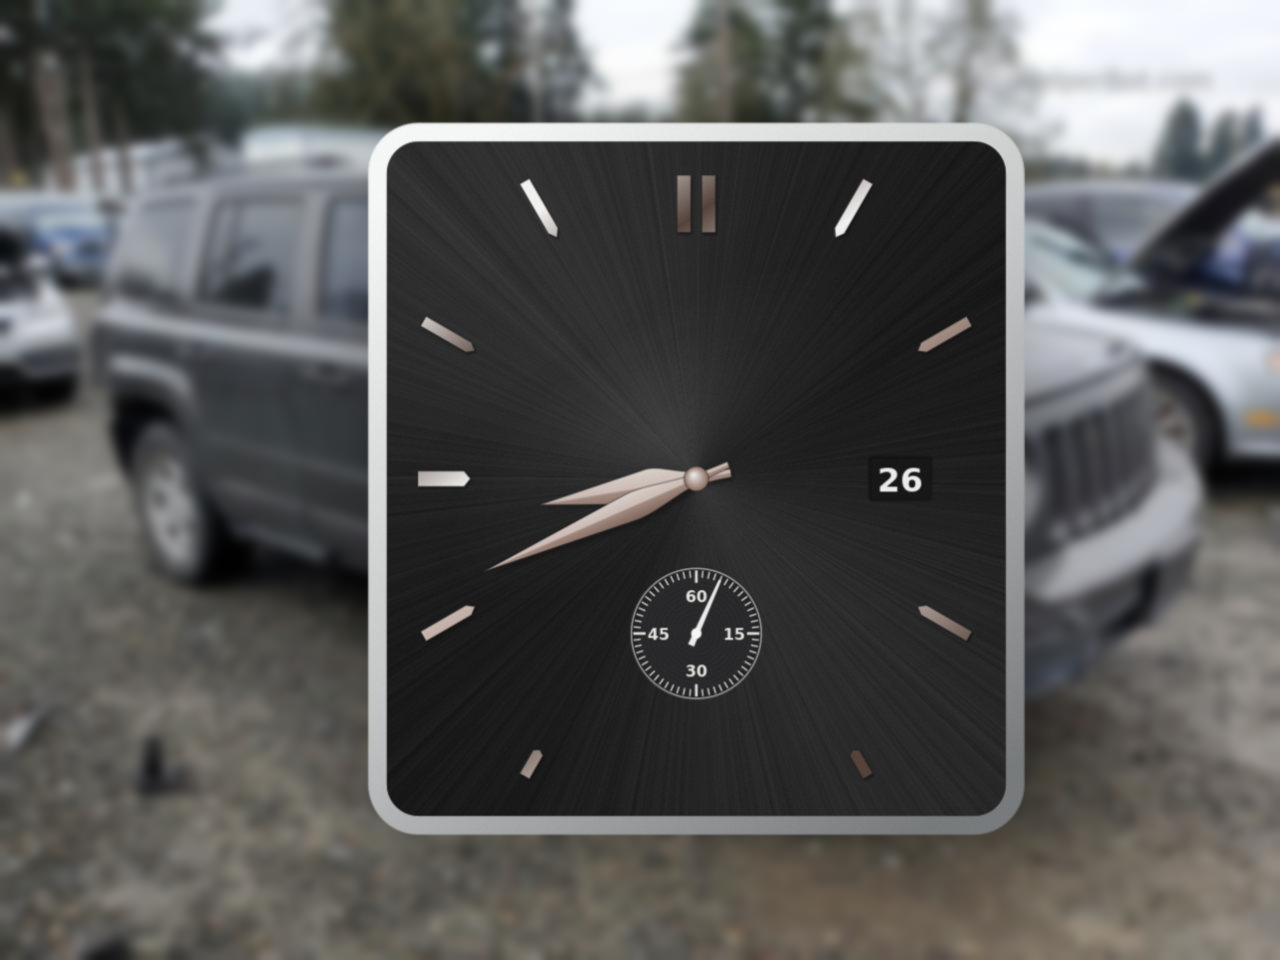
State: 8 h 41 min 04 s
